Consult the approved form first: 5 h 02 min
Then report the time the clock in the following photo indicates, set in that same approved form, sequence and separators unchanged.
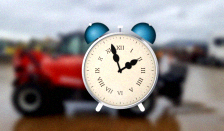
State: 1 h 57 min
